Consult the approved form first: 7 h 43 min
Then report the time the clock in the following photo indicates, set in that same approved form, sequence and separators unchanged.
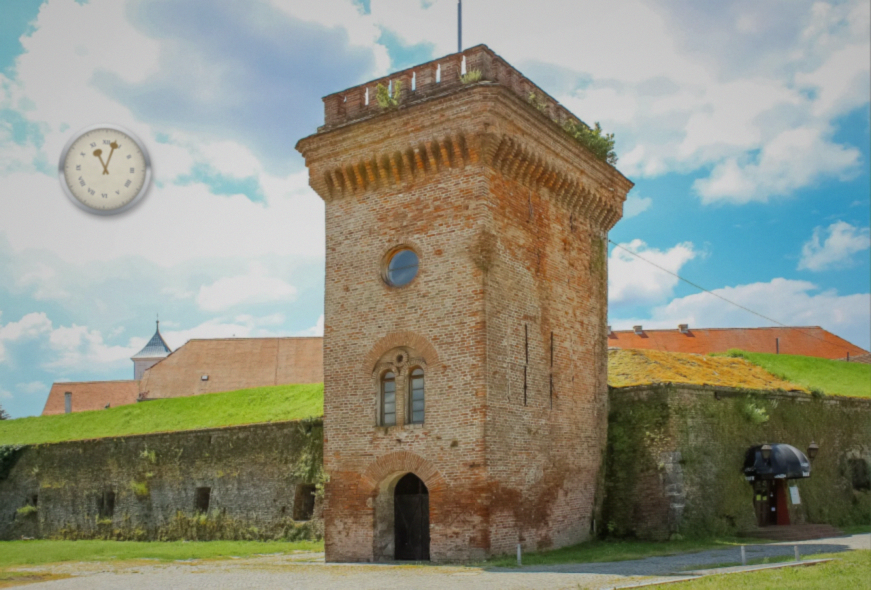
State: 11 h 03 min
